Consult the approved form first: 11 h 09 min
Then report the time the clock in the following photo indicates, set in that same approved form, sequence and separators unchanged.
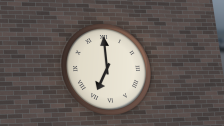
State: 7 h 00 min
